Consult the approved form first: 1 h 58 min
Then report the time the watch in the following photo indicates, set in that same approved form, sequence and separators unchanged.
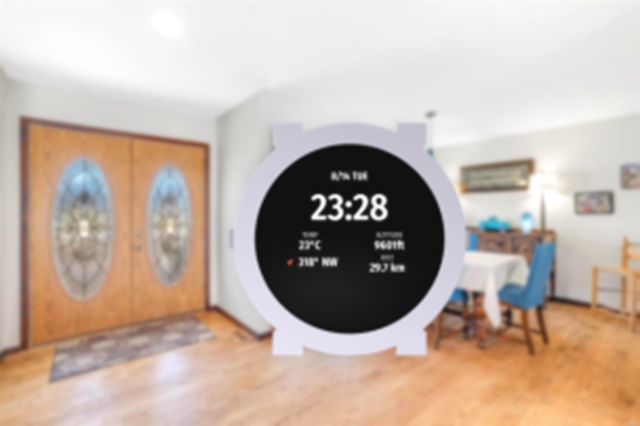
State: 23 h 28 min
